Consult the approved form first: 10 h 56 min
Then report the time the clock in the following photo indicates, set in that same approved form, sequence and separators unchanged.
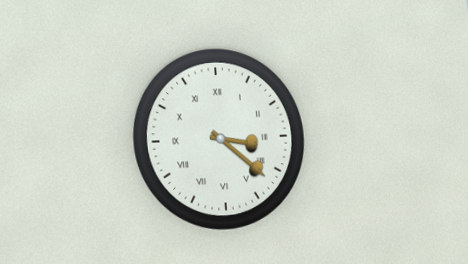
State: 3 h 22 min
